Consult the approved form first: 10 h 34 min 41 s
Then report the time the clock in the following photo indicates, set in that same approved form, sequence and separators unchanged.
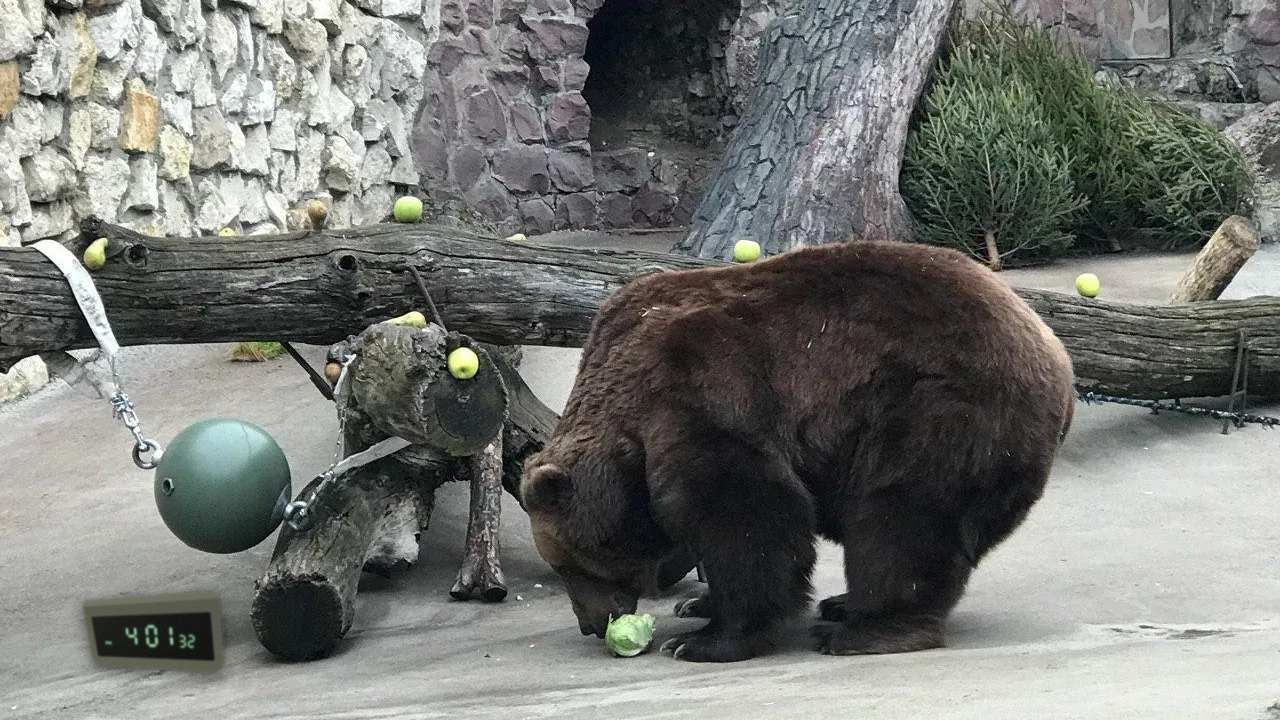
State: 4 h 01 min 32 s
